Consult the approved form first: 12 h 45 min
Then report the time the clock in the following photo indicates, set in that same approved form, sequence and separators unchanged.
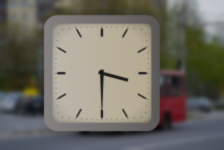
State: 3 h 30 min
